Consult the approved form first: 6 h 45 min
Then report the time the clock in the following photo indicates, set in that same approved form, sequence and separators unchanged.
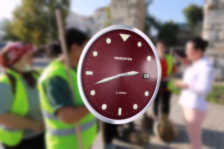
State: 2 h 42 min
